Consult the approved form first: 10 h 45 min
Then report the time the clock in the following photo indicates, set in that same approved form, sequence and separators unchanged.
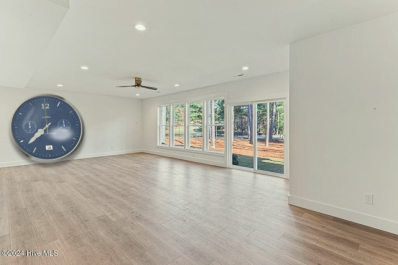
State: 7 h 38 min
